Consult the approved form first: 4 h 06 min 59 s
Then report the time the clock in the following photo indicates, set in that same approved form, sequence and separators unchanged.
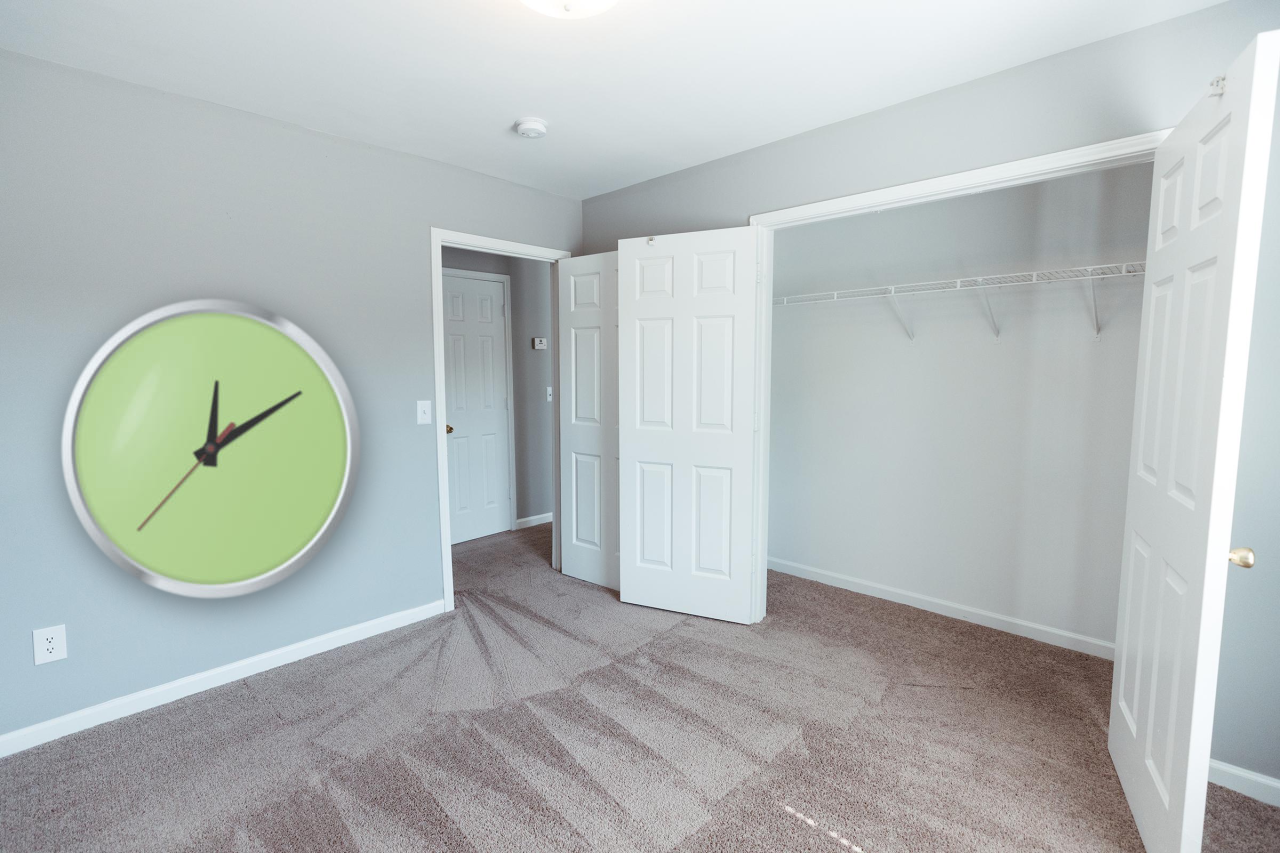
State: 12 h 09 min 37 s
